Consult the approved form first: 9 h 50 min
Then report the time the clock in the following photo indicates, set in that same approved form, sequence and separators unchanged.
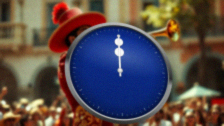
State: 12 h 00 min
